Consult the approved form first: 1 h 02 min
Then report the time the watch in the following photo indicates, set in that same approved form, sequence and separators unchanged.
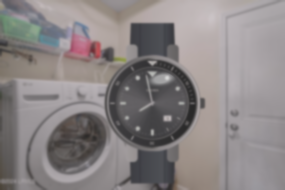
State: 7 h 58 min
